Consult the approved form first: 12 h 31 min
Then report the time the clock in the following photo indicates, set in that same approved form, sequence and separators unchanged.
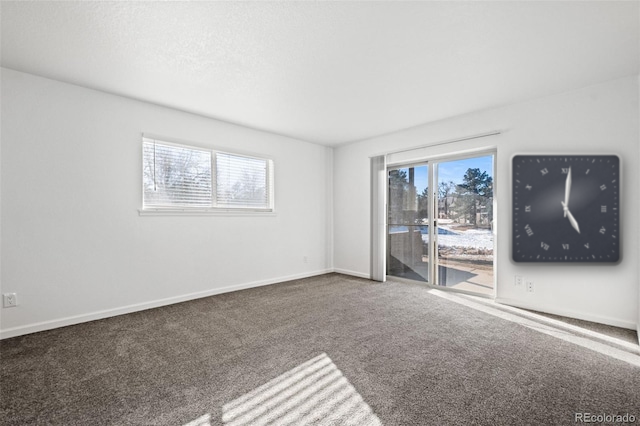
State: 5 h 01 min
